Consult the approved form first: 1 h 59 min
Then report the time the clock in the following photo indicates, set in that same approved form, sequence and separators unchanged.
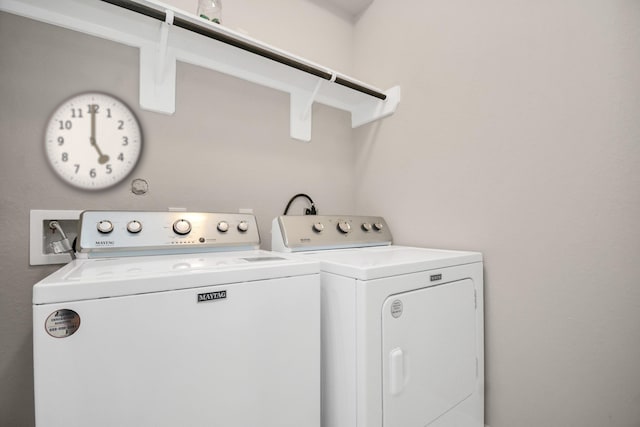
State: 5 h 00 min
